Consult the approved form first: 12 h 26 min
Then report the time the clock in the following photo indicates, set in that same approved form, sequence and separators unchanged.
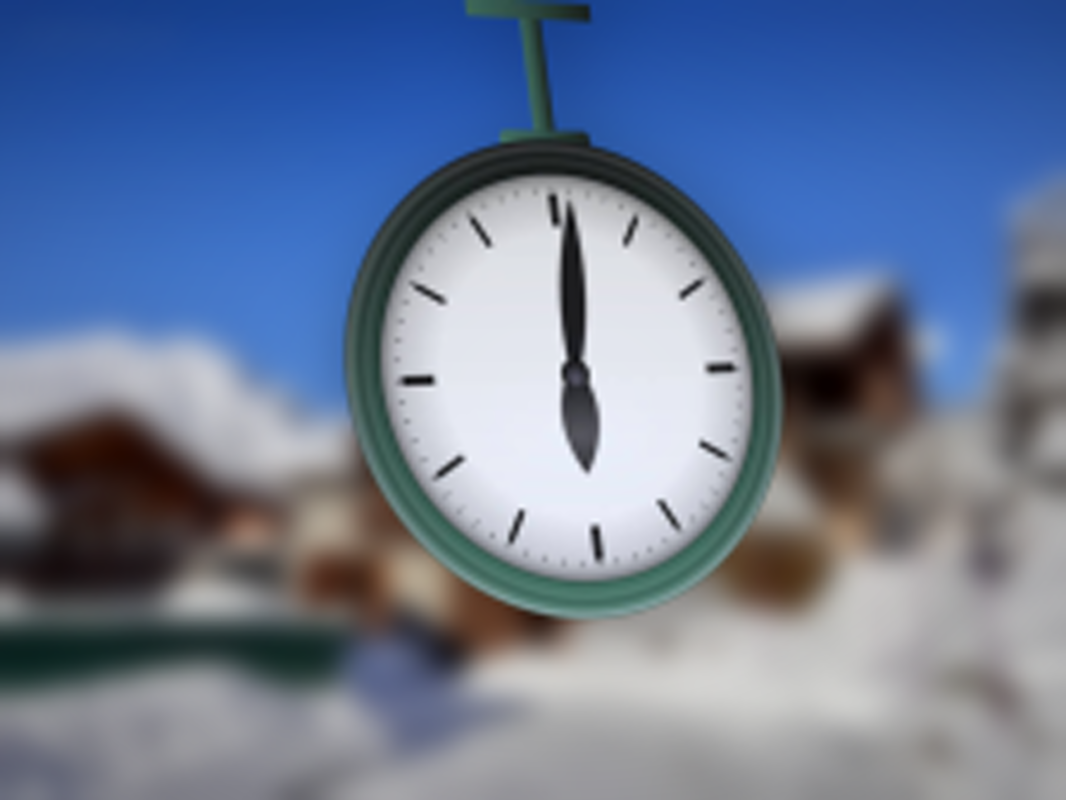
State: 6 h 01 min
